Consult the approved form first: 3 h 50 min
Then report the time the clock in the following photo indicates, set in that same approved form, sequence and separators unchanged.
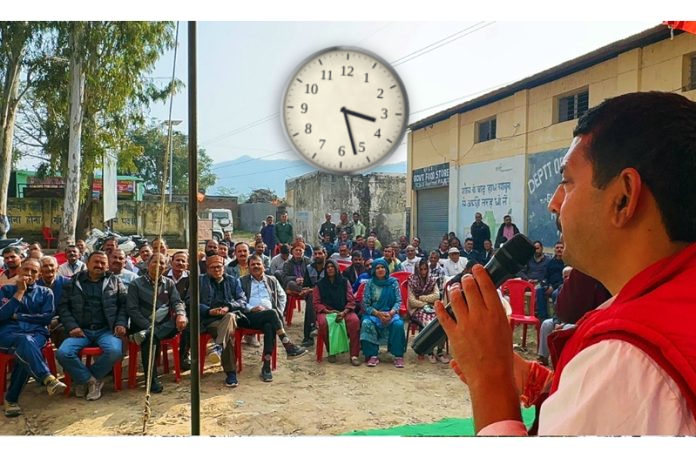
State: 3 h 27 min
